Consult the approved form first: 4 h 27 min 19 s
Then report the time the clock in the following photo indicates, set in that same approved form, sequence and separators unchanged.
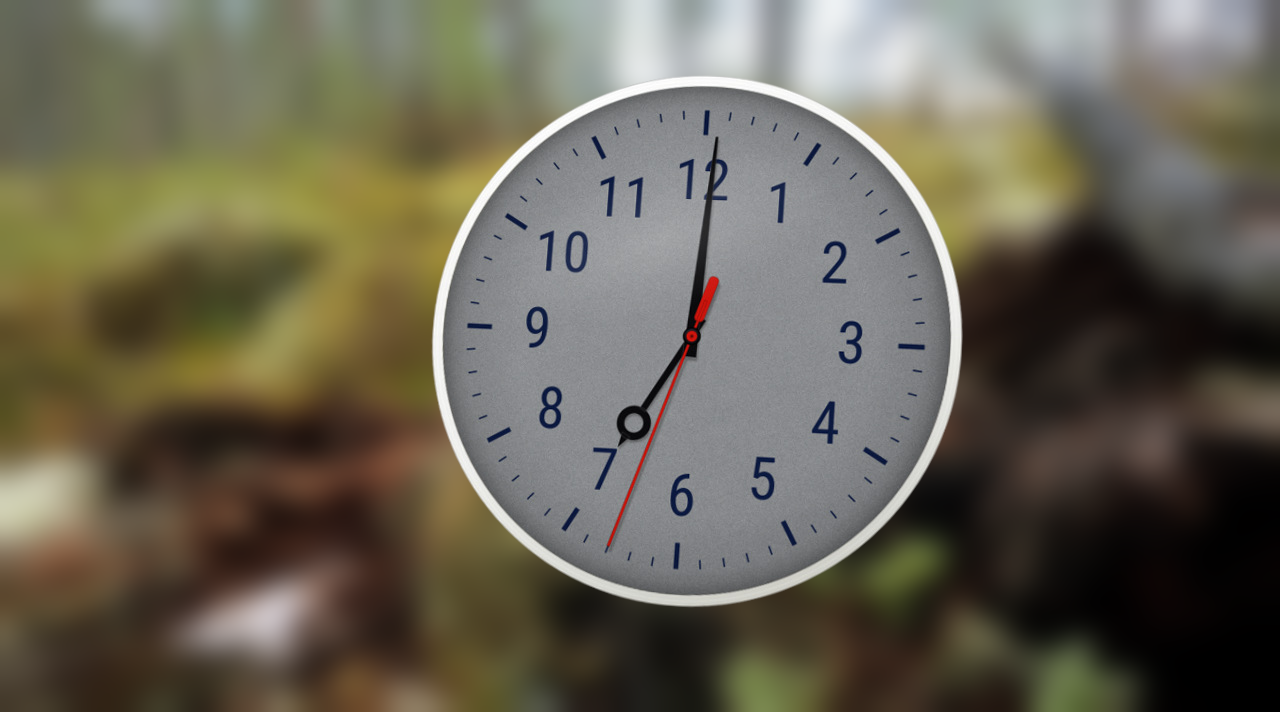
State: 7 h 00 min 33 s
